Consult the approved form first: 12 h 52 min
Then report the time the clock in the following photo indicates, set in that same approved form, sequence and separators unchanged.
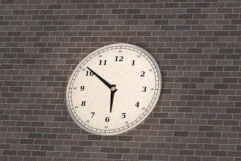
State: 5 h 51 min
